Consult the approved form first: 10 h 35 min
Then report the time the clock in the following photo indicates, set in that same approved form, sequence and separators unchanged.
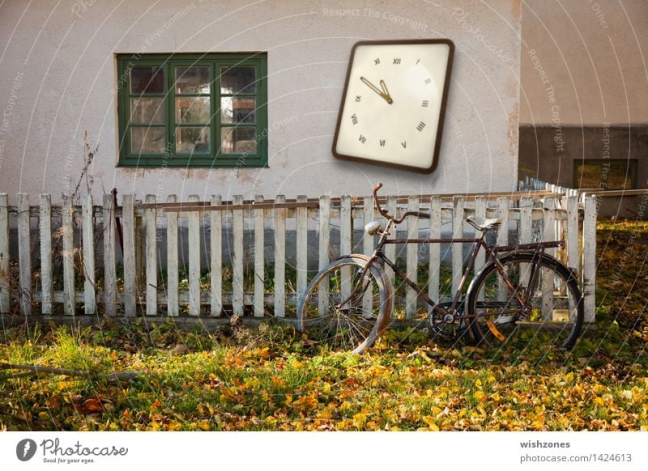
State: 10 h 50 min
